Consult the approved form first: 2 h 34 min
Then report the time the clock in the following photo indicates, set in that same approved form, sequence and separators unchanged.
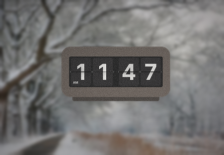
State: 11 h 47 min
